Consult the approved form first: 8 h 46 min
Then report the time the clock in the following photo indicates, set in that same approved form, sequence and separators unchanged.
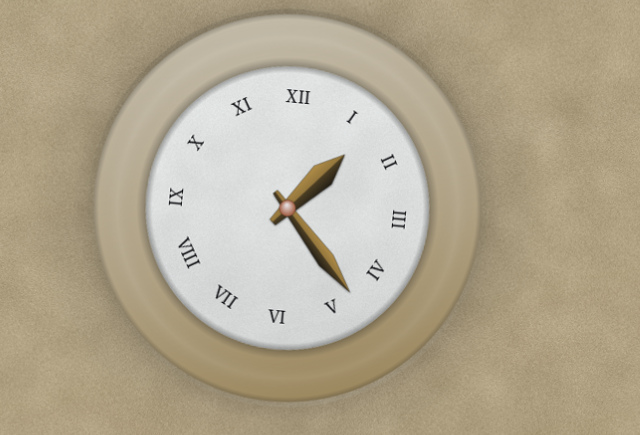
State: 1 h 23 min
